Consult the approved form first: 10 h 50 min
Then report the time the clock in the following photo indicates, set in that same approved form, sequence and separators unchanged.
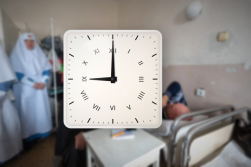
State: 9 h 00 min
